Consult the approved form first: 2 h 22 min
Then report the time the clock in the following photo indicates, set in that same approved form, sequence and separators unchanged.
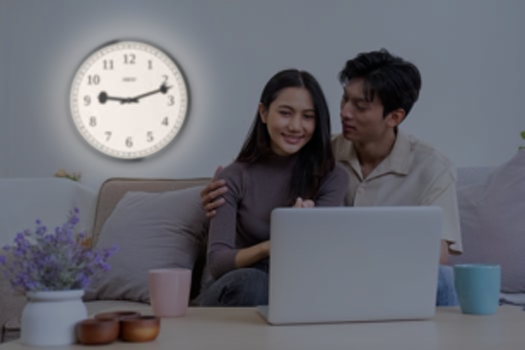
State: 9 h 12 min
